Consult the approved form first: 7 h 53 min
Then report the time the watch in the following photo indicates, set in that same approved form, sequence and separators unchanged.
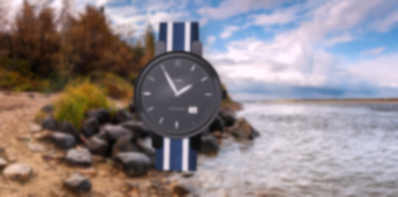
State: 1 h 55 min
